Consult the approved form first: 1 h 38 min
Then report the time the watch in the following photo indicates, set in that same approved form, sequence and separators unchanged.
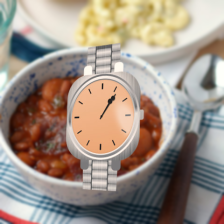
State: 1 h 06 min
